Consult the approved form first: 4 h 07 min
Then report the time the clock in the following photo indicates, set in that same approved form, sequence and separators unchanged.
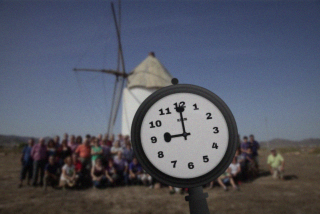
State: 9 h 00 min
